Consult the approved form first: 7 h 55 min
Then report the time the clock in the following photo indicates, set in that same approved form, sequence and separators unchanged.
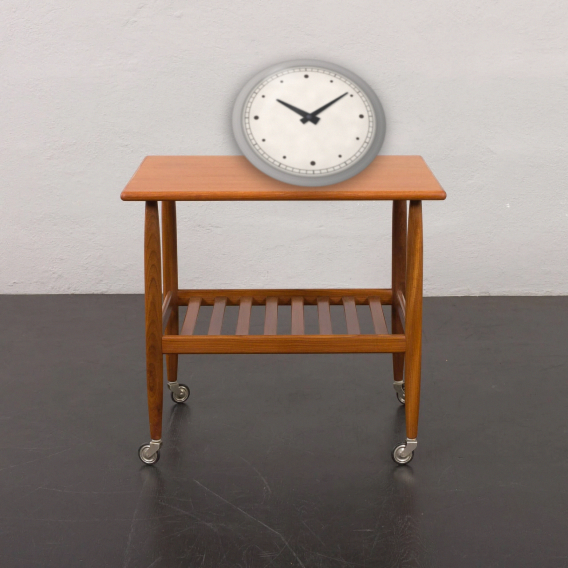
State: 10 h 09 min
